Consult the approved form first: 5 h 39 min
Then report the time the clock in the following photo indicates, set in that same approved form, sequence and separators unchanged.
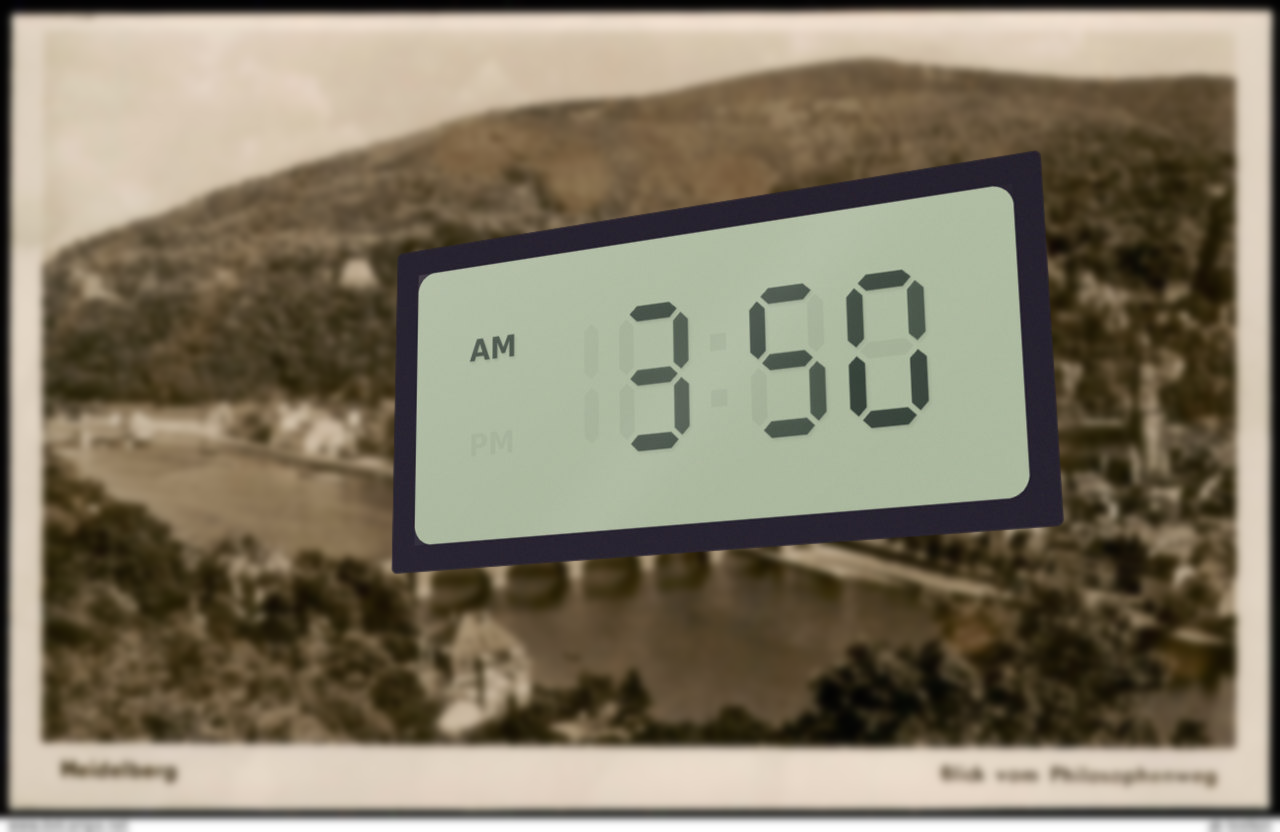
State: 3 h 50 min
